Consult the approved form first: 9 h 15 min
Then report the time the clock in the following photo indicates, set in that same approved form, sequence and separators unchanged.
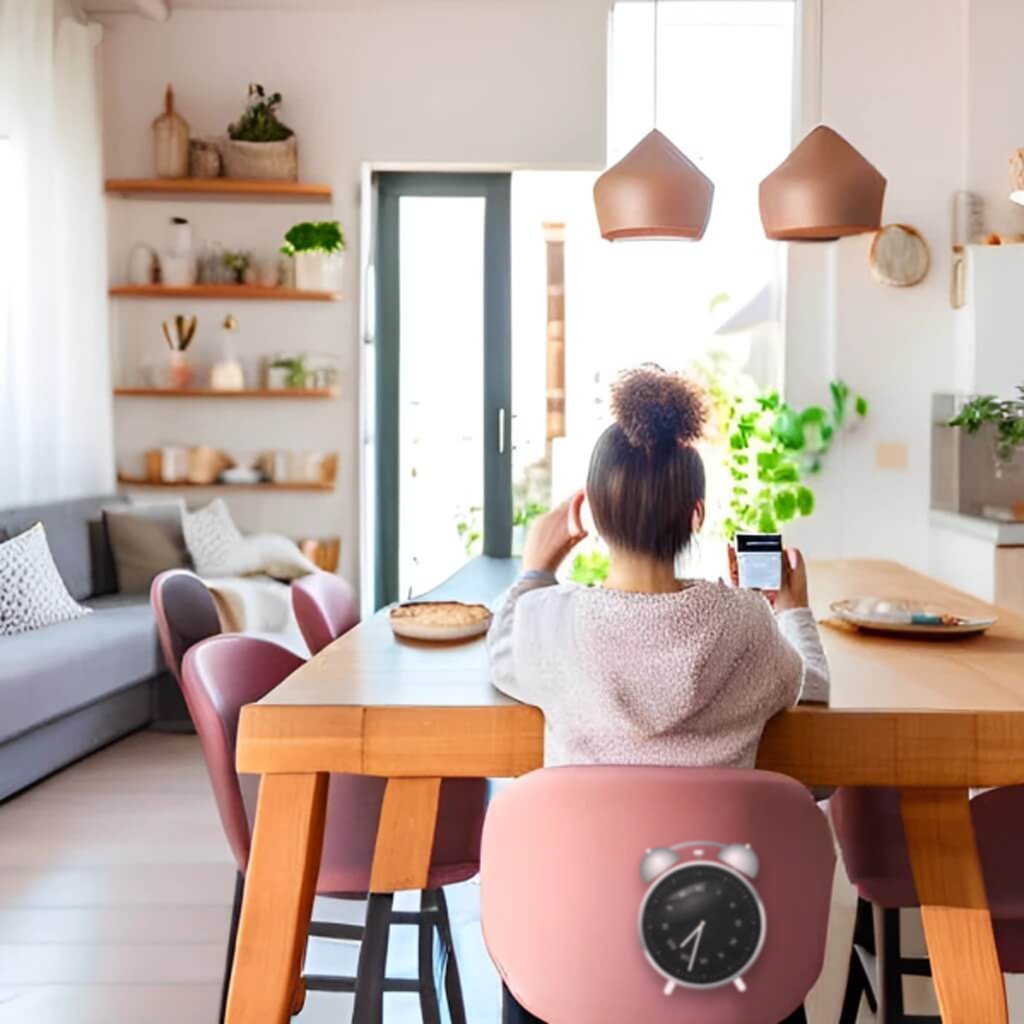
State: 7 h 33 min
